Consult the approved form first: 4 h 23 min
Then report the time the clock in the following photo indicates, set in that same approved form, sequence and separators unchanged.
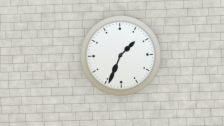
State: 1 h 34 min
